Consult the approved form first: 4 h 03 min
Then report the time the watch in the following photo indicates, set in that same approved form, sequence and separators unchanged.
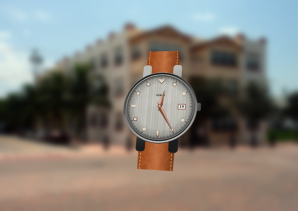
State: 12 h 25 min
